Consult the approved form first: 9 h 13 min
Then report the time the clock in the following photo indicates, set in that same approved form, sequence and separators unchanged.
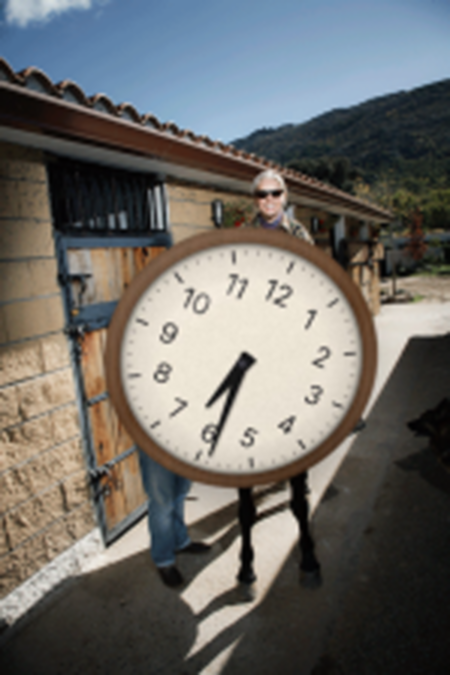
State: 6 h 29 min
